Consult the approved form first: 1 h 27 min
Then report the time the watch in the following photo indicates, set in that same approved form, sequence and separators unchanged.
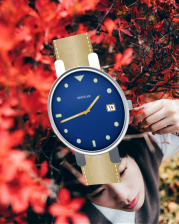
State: 1 h 43 min
